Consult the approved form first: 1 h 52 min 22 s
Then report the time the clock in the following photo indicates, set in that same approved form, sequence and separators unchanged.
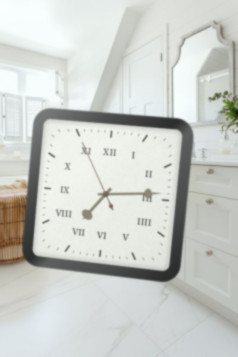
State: 7 h 13 min 55 s
